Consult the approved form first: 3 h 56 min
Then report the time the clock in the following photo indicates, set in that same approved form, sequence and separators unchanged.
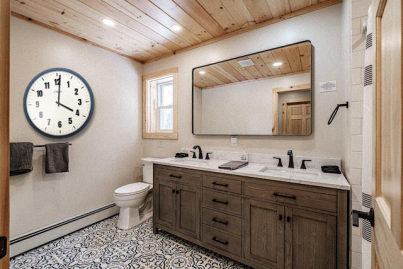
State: 4 h 01 min
